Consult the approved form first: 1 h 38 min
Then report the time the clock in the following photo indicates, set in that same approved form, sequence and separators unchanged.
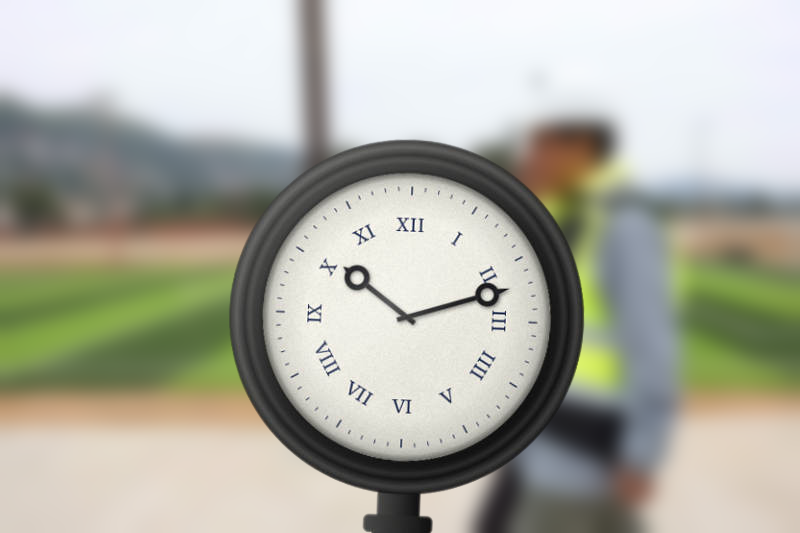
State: 10 h 12 min
